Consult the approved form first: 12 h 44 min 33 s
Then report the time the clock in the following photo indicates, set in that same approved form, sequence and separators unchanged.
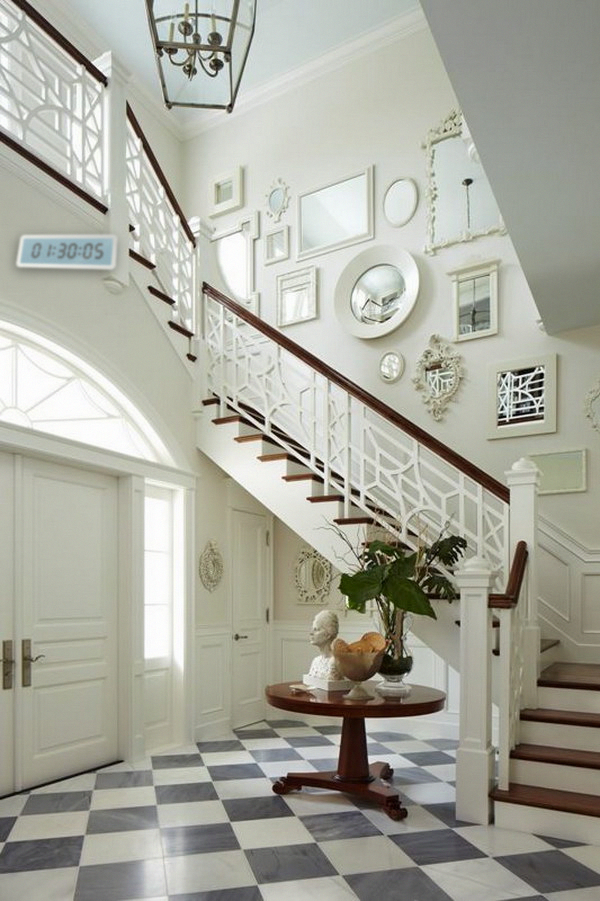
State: 1 h 30 min 05 s
